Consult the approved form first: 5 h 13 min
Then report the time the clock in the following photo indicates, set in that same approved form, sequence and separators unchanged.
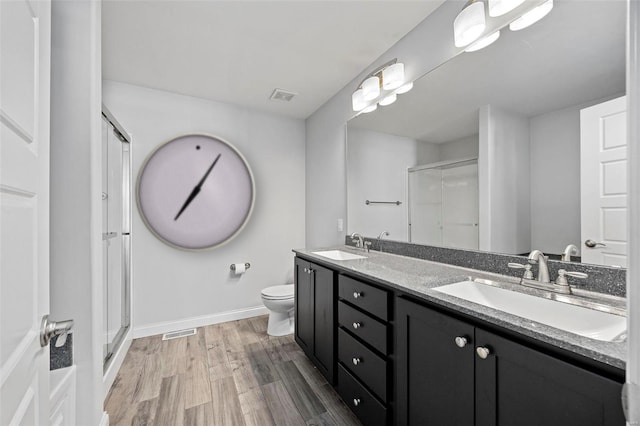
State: 7 h 05 min
